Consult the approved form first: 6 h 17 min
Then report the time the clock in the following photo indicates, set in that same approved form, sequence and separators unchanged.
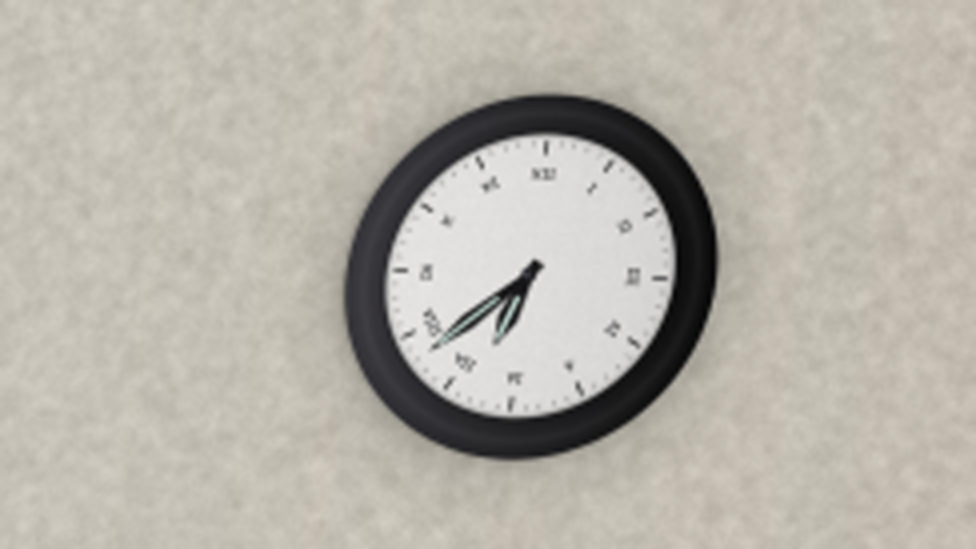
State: 6 h 38 min
